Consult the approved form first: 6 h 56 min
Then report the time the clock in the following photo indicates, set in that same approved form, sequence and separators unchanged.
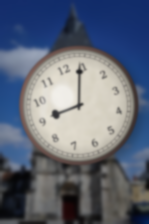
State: 9 h 04 min
